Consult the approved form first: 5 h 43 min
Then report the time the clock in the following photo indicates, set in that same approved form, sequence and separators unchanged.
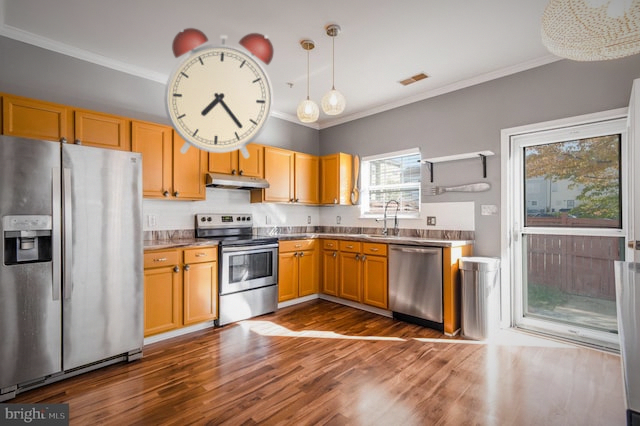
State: 7 h 23 min
